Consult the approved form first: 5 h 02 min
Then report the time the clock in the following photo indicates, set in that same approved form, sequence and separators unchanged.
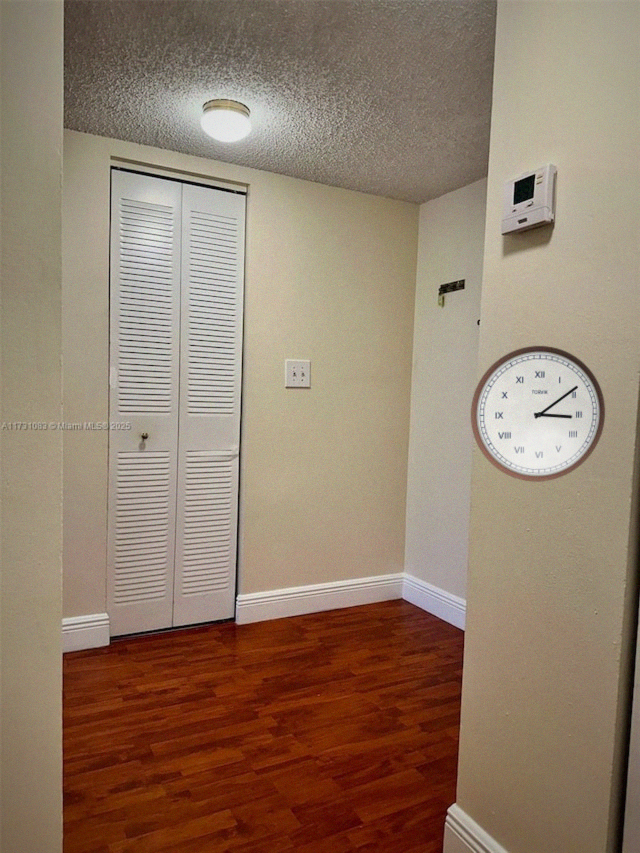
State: 3 h 09 min
